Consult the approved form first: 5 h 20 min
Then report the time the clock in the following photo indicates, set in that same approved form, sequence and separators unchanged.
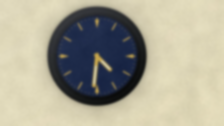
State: 4 h 31 min
